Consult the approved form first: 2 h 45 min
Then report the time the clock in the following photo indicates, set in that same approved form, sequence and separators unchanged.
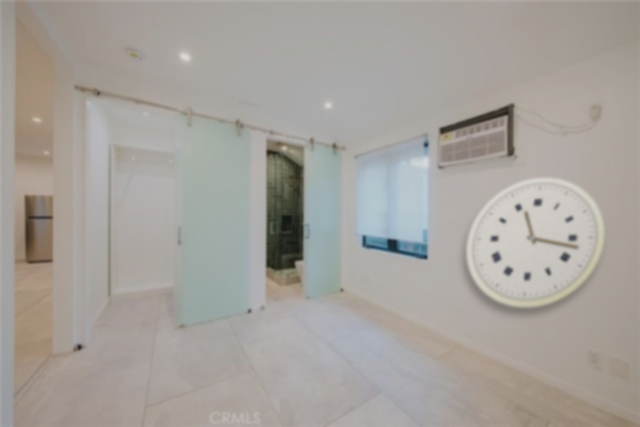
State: 11 h 17 min
